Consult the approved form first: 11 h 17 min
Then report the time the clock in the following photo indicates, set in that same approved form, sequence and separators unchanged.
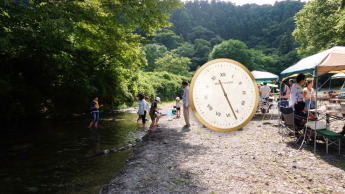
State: 11 h 27 min
